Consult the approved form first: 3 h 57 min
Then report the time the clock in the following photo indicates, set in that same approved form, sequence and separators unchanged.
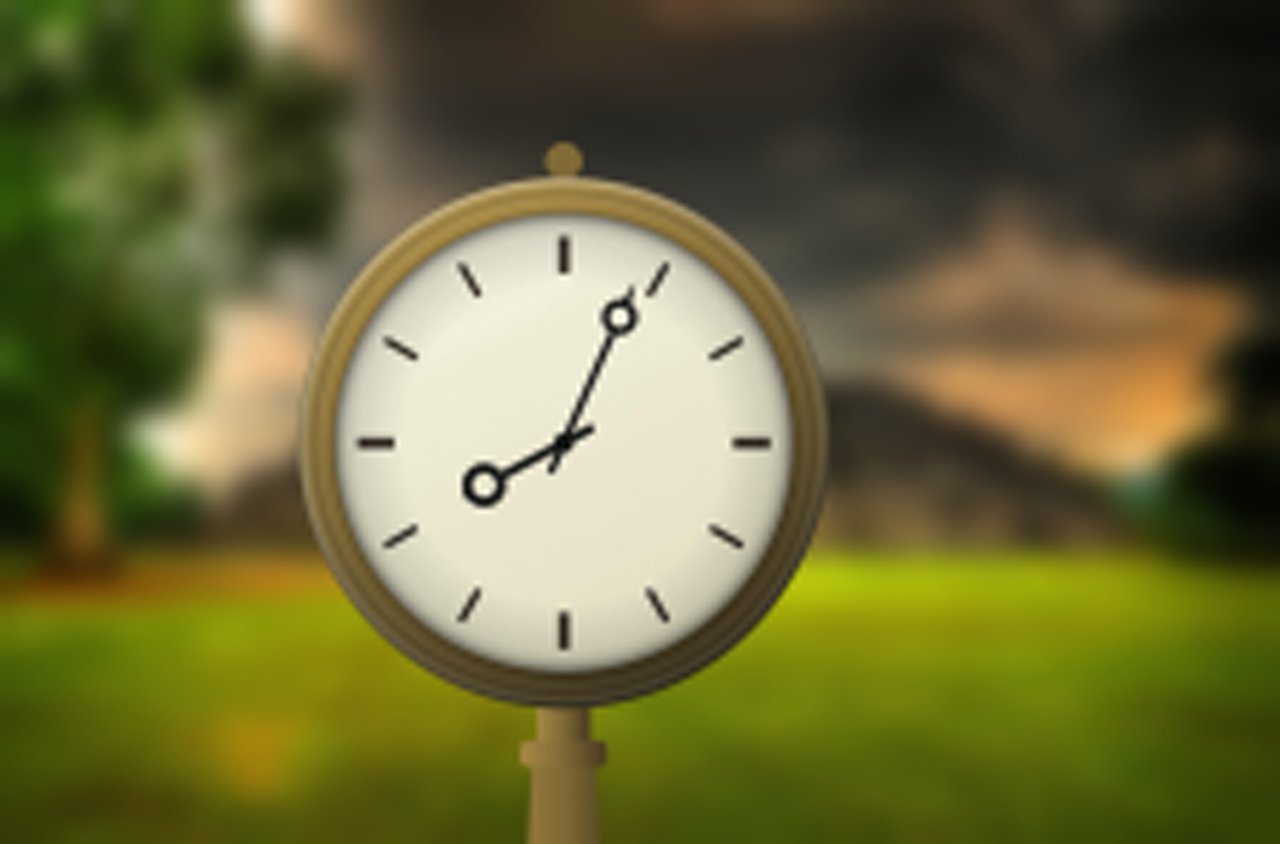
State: 8 h 04 min
